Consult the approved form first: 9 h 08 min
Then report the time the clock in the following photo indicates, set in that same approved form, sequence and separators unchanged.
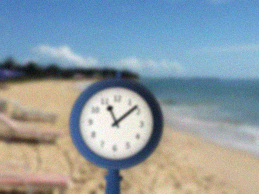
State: 11 h 08 min
